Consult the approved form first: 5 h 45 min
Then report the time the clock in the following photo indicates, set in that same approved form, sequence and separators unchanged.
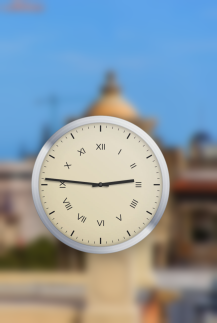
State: 2 h 46 min
